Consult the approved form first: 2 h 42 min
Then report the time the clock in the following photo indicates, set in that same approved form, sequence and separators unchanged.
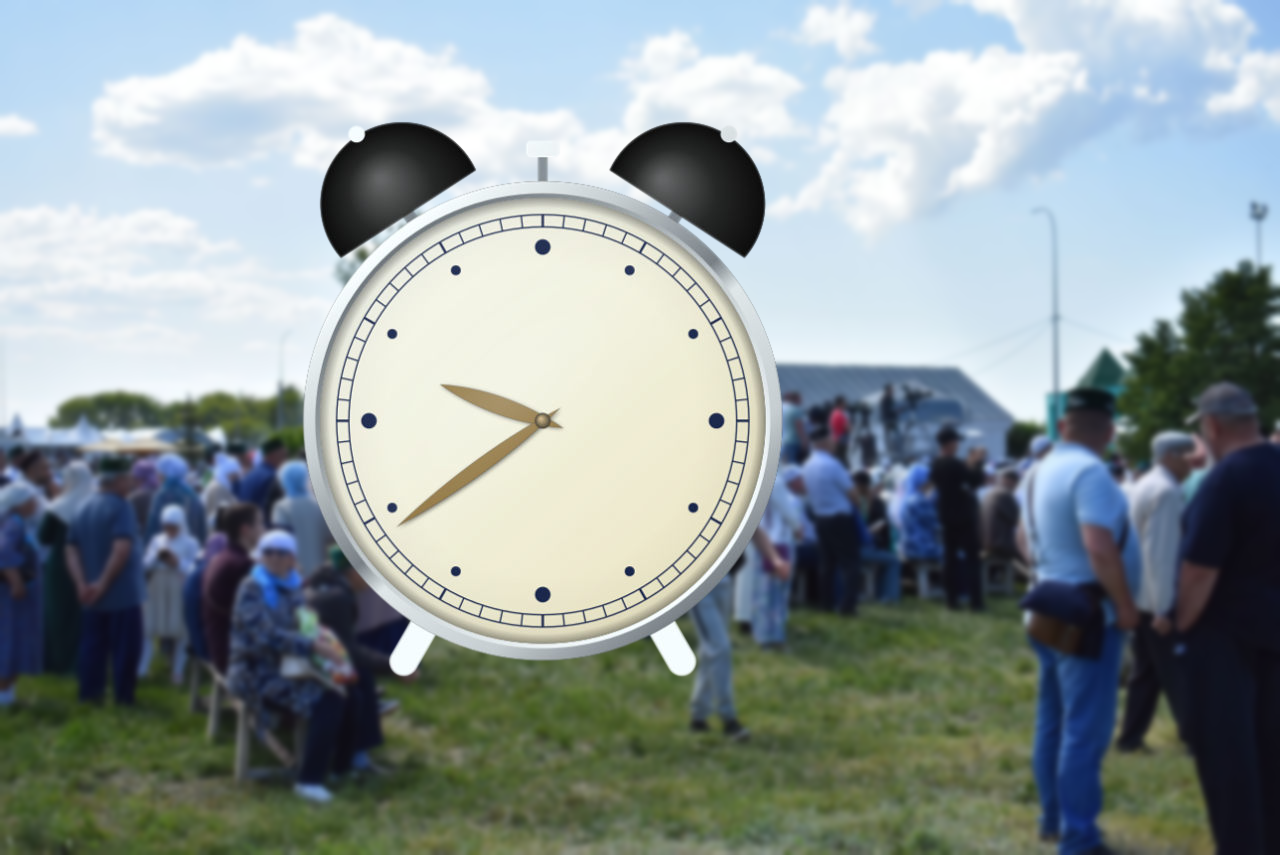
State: 9 h 39 min
